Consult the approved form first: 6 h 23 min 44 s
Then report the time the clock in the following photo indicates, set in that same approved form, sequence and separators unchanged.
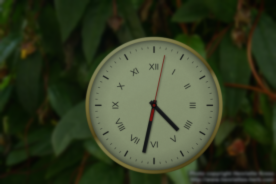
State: 4 h 32 min 02 s
